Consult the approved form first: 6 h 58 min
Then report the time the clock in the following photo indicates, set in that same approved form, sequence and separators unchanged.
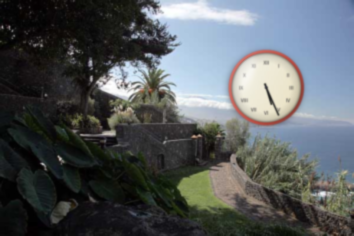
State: 5 h 26 min
